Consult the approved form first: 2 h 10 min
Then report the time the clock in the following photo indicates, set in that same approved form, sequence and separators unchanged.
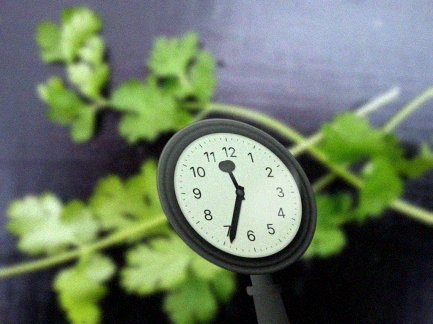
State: 11 h 34 min
